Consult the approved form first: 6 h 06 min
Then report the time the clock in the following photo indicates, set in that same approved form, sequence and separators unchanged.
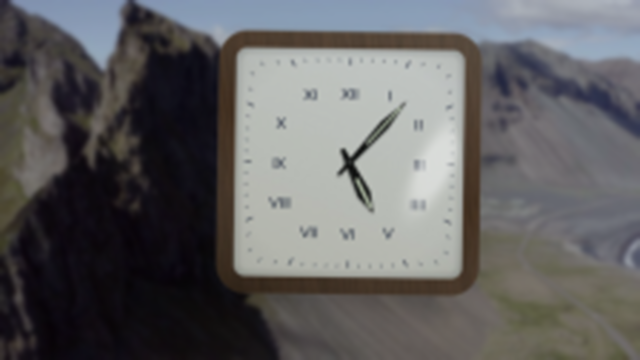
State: 5 h 07 min
